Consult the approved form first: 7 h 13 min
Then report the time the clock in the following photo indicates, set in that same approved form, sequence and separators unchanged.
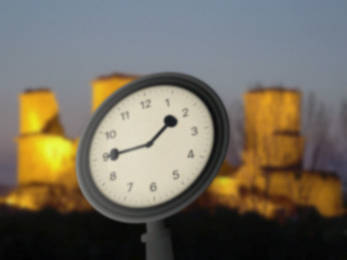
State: 1 h 45 min
